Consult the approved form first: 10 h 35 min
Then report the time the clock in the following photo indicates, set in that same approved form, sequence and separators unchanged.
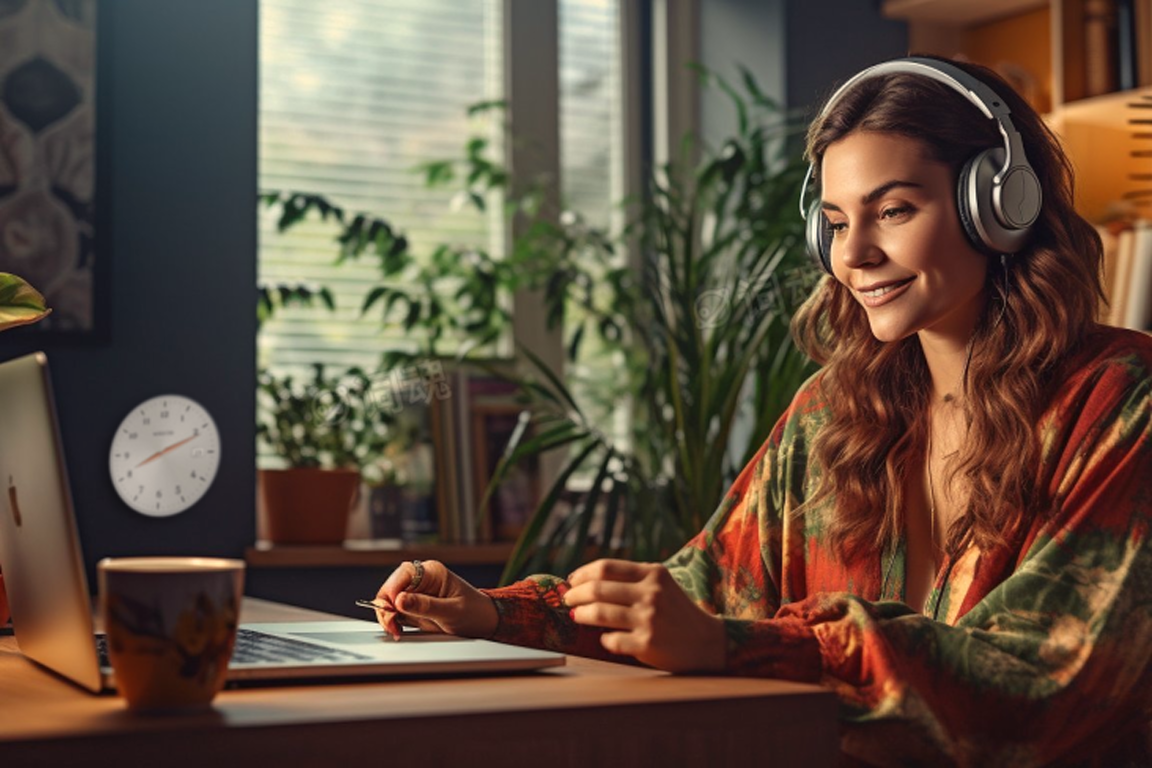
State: 8 h 11 min
